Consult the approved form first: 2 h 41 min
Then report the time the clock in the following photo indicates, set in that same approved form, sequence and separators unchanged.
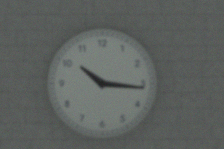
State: 10 h 16 min
